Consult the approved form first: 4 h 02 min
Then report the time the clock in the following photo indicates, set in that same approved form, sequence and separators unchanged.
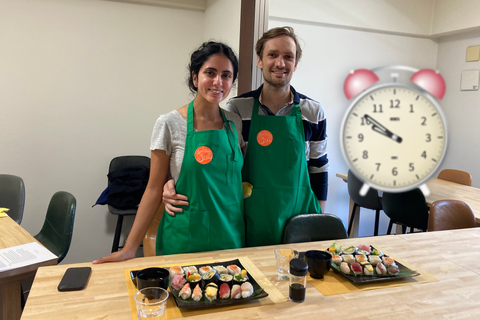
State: 9 h 51 min
